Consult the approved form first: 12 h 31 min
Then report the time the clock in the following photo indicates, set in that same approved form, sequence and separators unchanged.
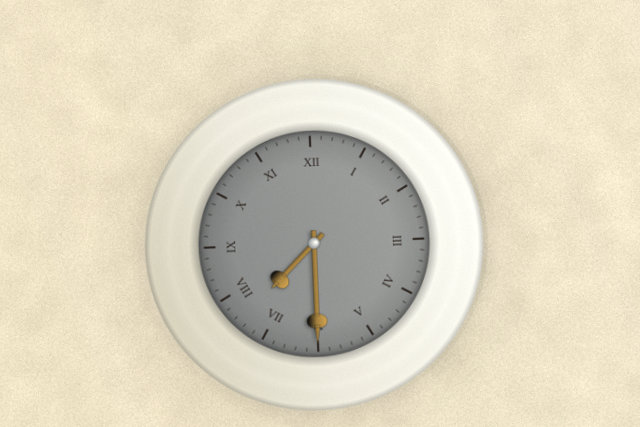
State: 7 h 30 min
